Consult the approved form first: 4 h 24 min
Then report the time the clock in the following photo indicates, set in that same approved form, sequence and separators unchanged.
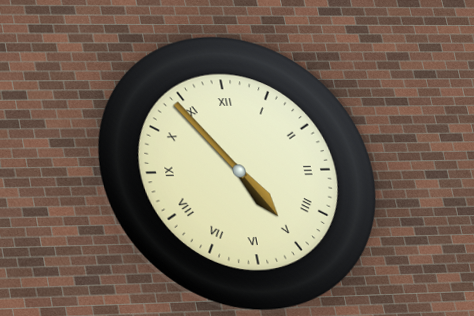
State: 4 h 54 min
